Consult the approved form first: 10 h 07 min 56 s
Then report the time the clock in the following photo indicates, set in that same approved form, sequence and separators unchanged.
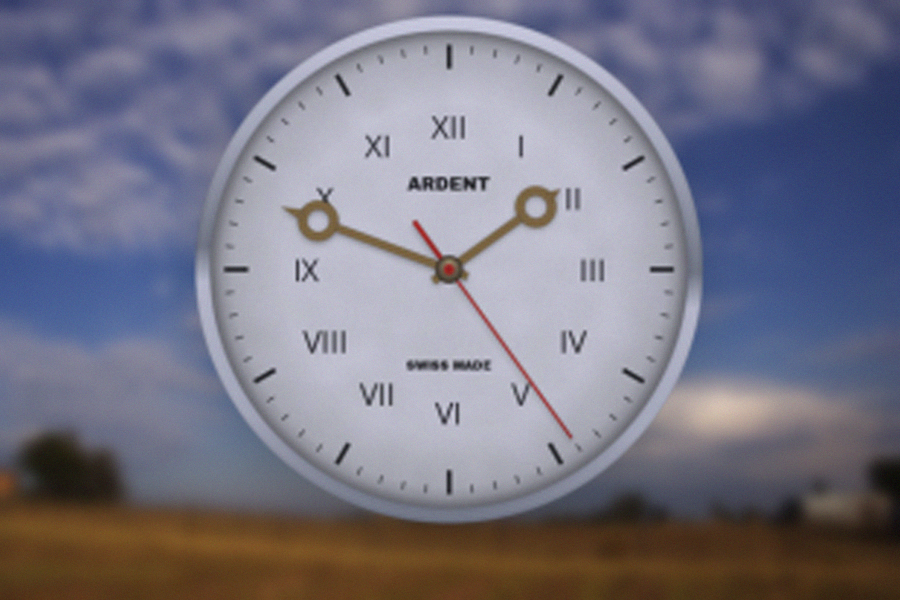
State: 1 h 48 min 24 s
